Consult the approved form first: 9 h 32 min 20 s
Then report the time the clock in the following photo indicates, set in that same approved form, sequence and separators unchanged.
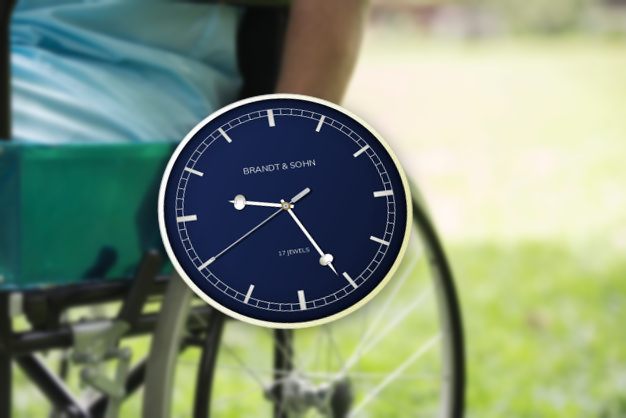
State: 9 h 25 min 40 s
